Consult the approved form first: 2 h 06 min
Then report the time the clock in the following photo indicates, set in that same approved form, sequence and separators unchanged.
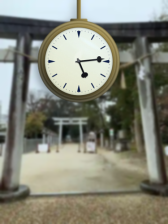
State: 5 h 14 min
